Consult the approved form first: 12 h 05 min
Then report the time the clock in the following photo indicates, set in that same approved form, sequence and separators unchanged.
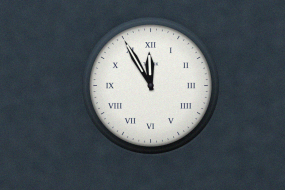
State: 11 h 55 min
